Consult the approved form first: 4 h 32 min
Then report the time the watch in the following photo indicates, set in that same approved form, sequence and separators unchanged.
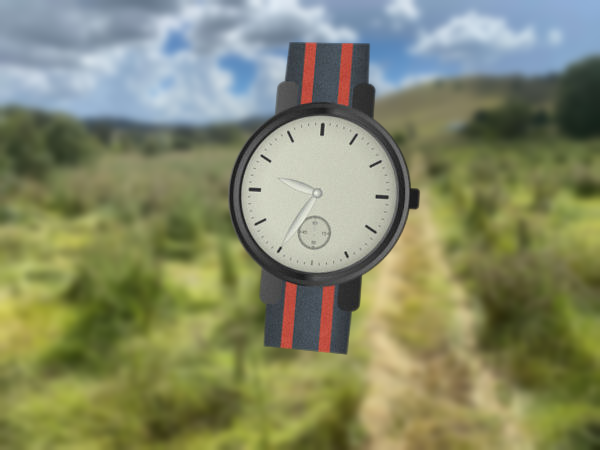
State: 9 h 35 min
